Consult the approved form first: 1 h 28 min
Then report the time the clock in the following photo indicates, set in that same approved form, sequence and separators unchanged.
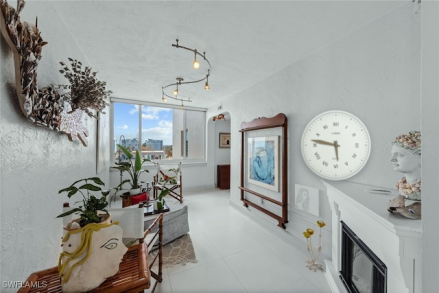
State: 5 h 47 min
